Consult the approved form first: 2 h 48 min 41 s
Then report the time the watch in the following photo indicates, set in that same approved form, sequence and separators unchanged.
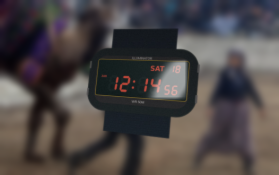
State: 12 h 14 min 56 s
